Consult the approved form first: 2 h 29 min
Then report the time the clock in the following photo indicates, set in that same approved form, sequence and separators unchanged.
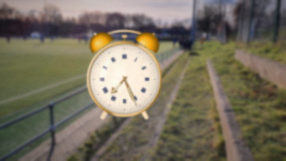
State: 7 h 26 min
